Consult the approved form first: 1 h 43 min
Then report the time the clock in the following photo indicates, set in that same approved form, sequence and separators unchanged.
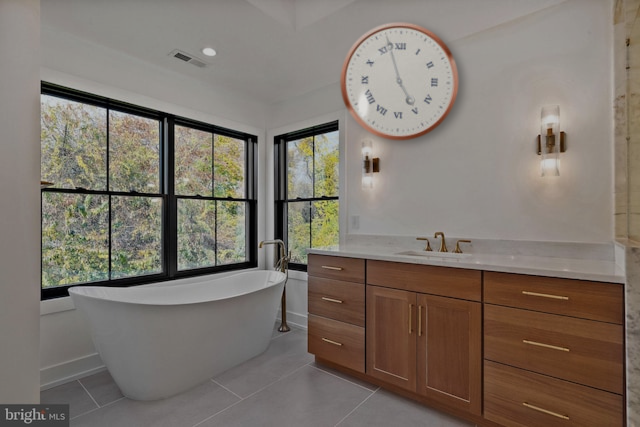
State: 4 h 57 min
